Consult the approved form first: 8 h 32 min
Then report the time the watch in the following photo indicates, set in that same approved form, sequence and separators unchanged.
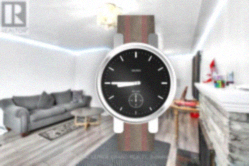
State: 8 h 45 min
